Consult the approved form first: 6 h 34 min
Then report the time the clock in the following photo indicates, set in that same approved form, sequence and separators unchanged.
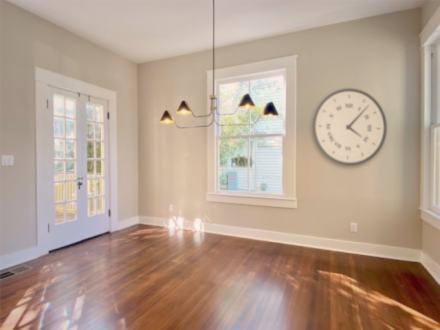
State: 4 h 07 min
